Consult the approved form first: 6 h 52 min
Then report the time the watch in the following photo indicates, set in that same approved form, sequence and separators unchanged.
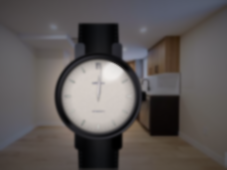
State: 12 h 01 min
